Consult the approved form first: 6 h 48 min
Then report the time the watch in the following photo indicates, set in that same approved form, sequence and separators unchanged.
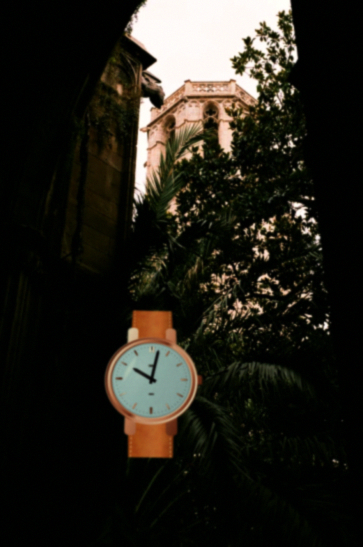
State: 10 h 02 min
